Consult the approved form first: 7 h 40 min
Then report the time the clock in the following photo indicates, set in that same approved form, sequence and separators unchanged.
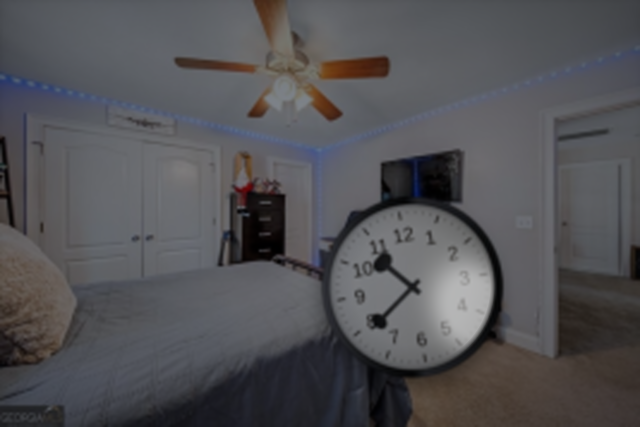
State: 10 h 39 min
